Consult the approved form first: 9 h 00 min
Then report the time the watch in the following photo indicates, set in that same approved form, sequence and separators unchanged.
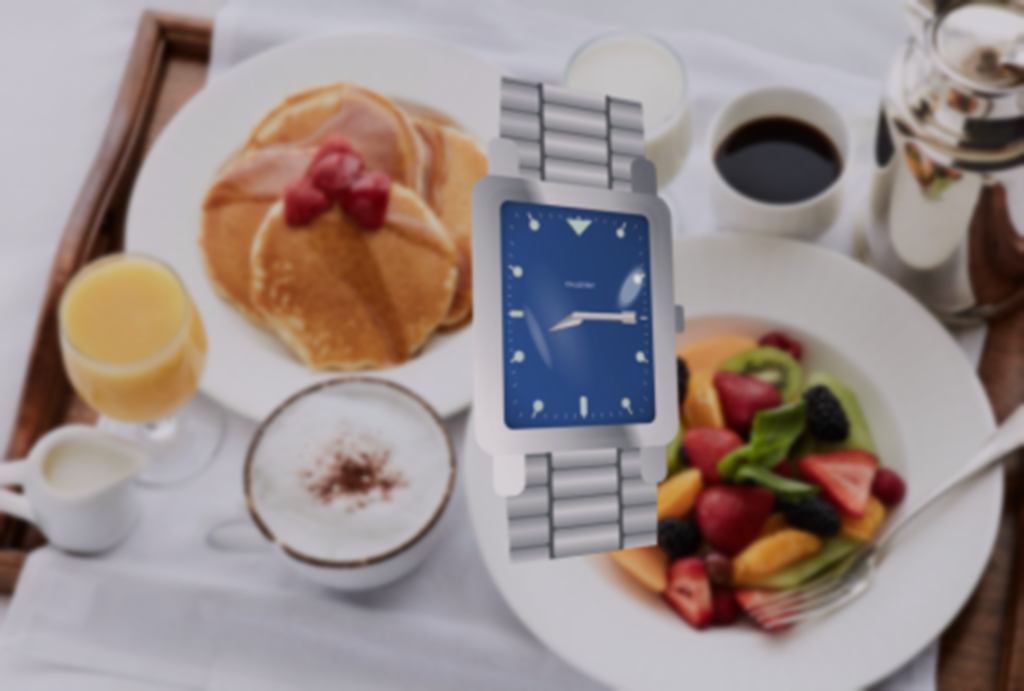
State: 8 h 15 min
